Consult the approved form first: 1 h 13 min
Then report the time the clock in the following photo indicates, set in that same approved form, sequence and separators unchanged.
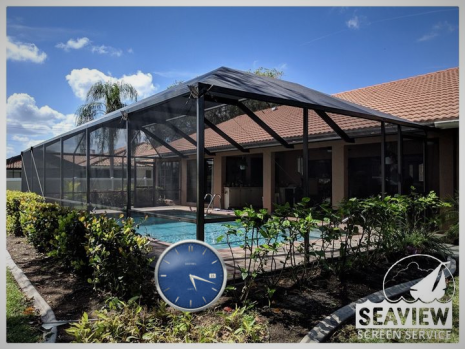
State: 5 h 18 min
